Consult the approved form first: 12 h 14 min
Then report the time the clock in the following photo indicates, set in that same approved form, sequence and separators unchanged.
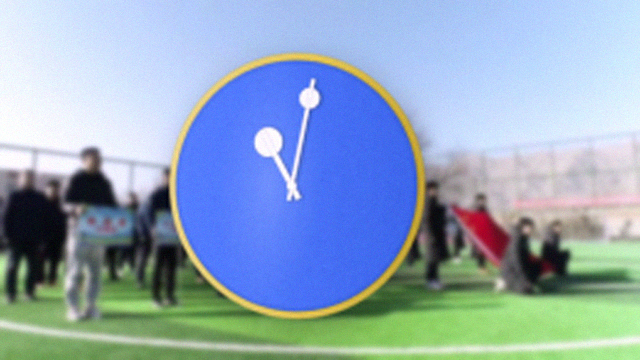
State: 11 h 02 min
